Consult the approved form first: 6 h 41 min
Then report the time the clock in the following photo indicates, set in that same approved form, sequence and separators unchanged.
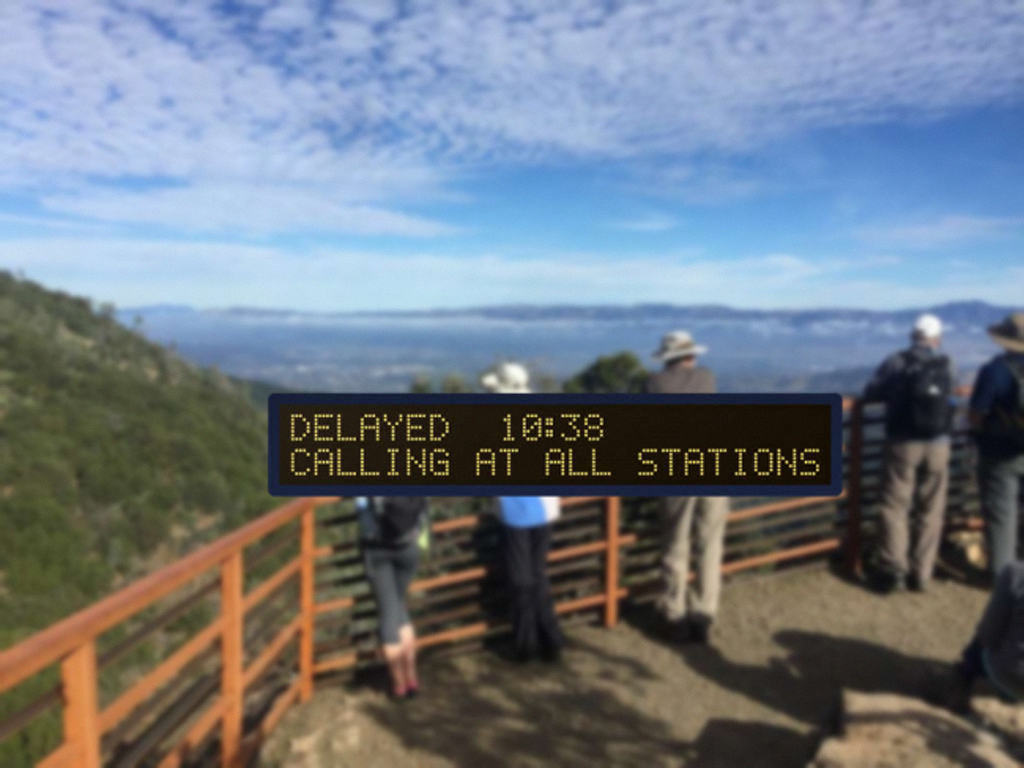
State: 10 h 38 min
